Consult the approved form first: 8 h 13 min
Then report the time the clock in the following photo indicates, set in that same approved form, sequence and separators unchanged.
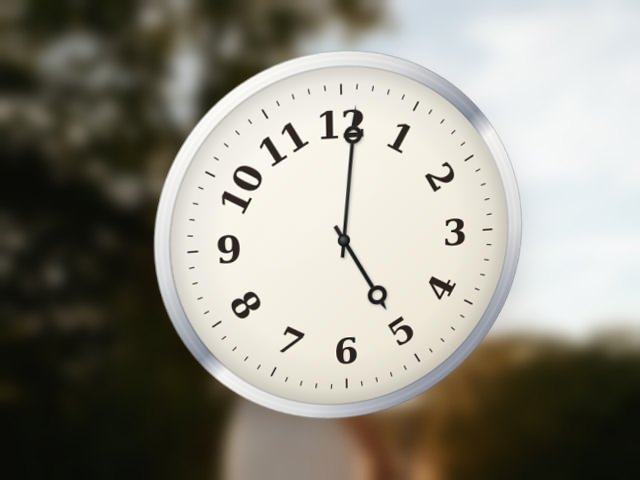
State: 5 h 01 min
